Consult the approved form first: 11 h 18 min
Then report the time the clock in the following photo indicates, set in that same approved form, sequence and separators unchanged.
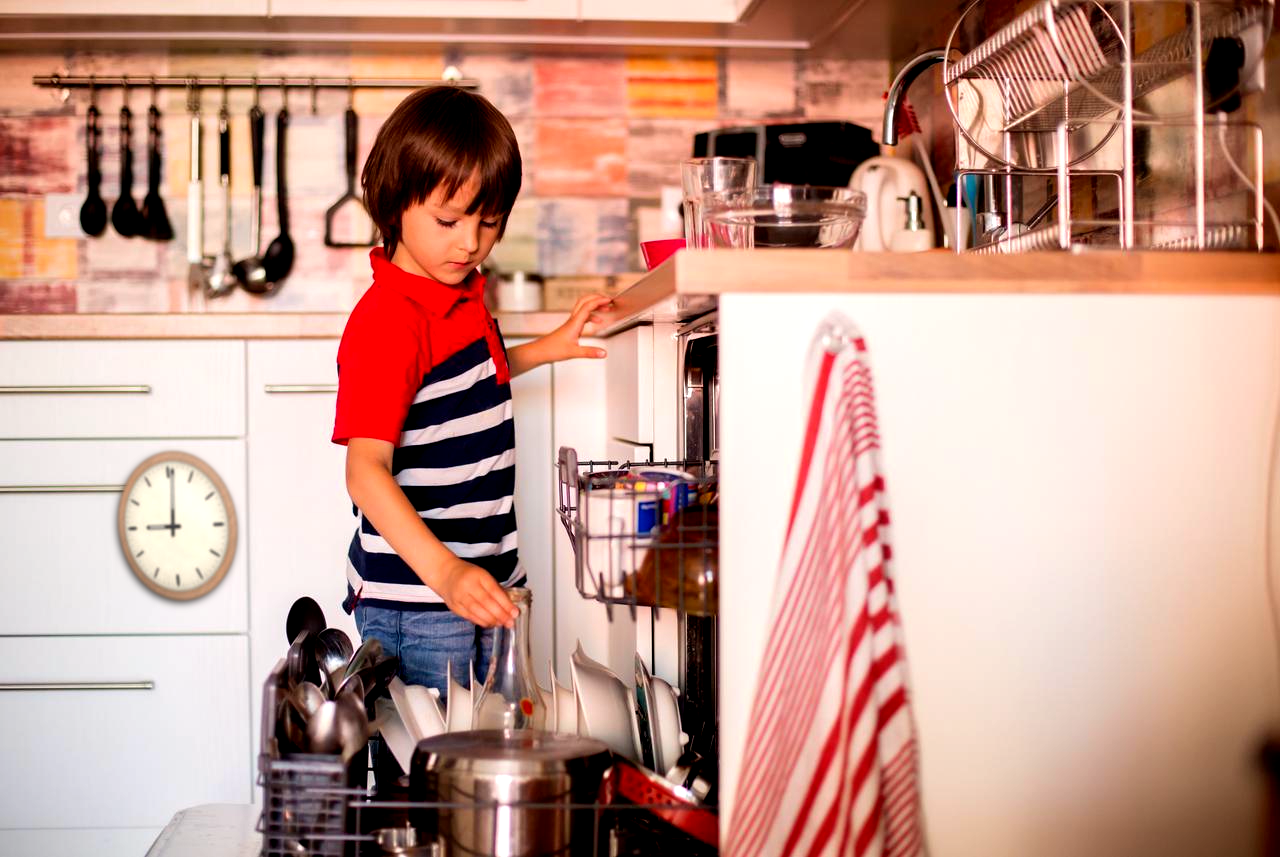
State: 9 h 01 min
